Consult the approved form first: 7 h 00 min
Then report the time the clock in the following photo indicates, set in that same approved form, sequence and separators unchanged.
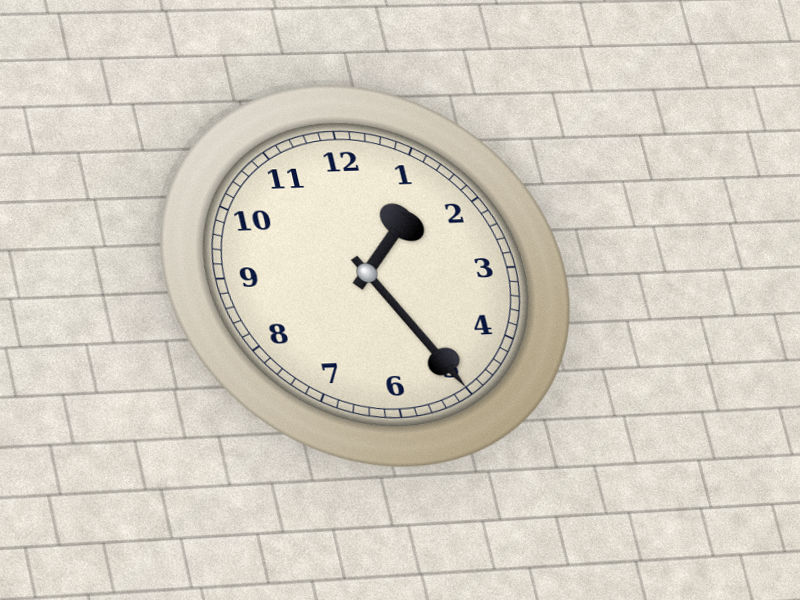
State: 1 h 25 min
